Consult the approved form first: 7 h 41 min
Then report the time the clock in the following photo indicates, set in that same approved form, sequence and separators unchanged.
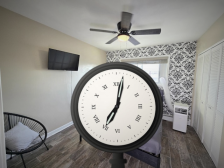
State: 7 h 02 min
